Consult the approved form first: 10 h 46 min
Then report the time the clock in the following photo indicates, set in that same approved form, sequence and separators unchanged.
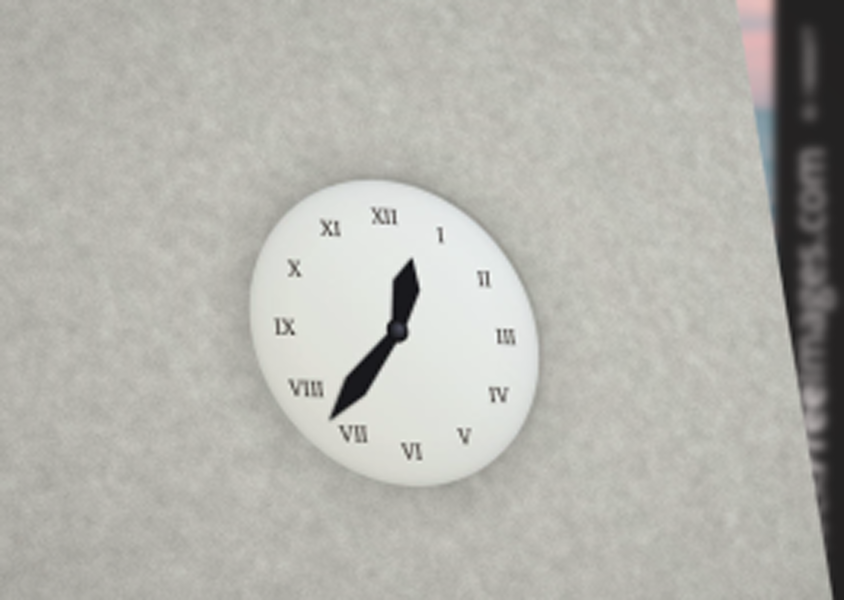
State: 12 h 37 min
